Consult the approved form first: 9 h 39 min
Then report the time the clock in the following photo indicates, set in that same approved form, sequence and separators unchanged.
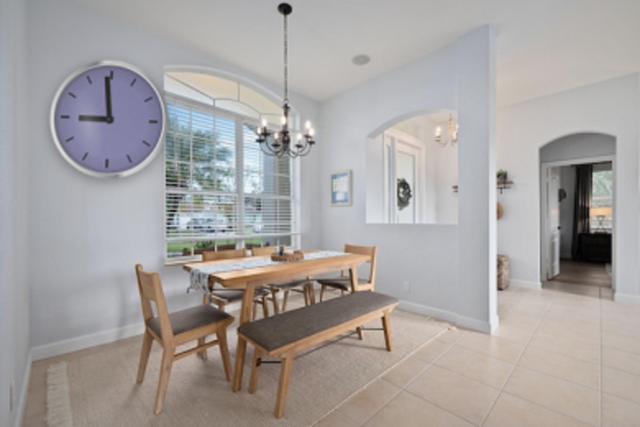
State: 8 h 59 min
